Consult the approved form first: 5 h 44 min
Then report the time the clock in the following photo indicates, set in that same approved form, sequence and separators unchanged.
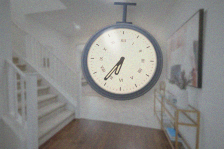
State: 6 h 36 min
